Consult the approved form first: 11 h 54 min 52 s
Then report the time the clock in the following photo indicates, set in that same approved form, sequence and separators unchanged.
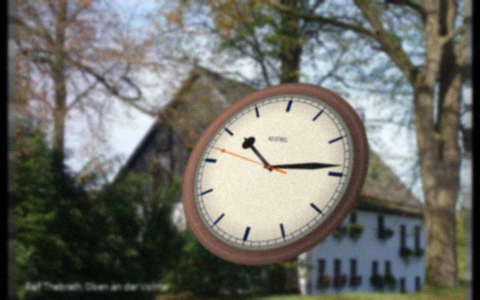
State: 10 h 13 min 47 s
